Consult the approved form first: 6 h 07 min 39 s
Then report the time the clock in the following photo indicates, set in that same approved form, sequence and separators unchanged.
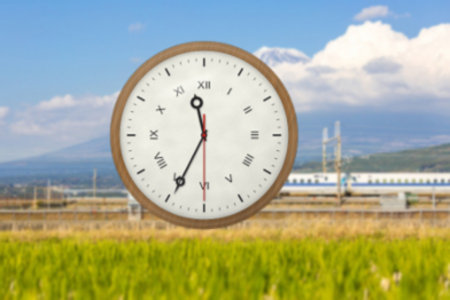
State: 11 h 34 min 30 s
